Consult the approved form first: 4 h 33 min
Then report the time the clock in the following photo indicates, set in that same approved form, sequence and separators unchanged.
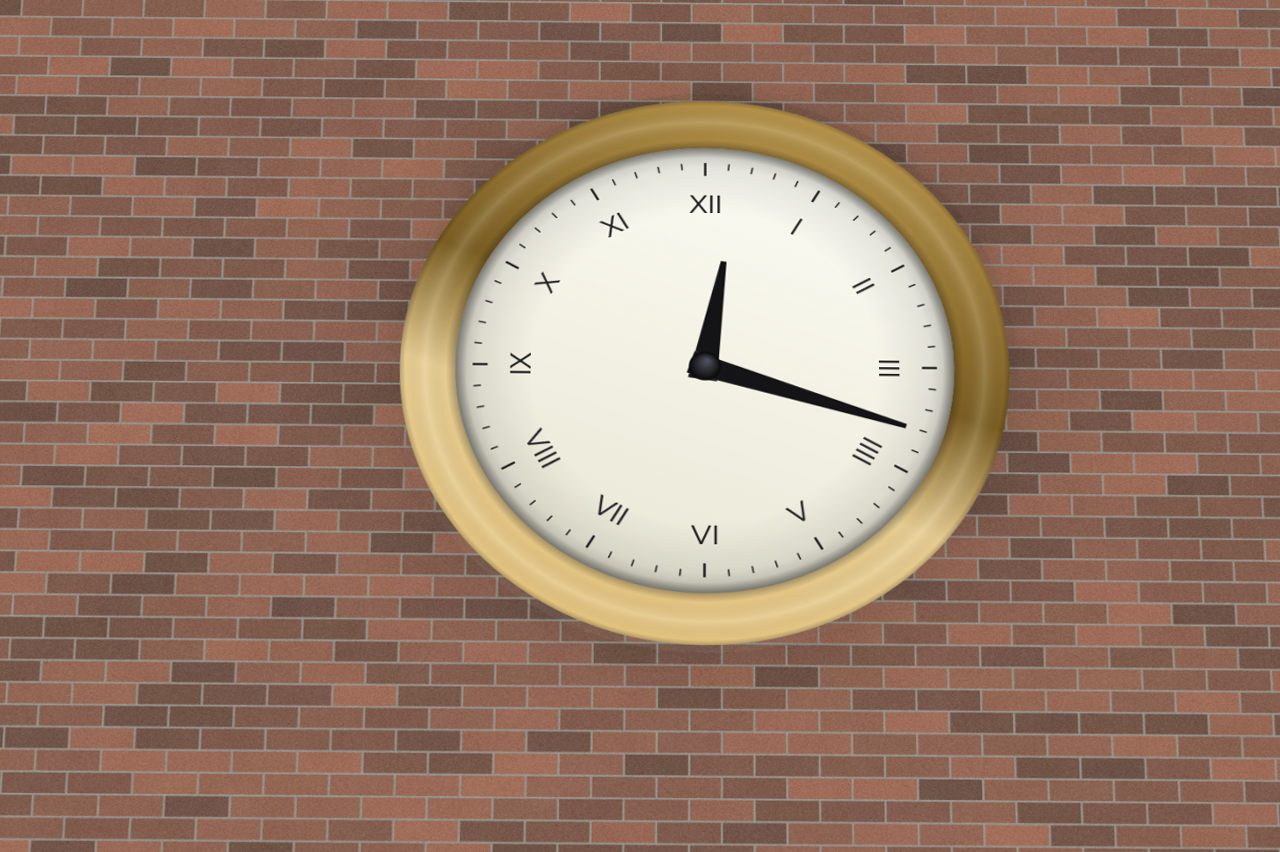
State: 12 h 18 min
